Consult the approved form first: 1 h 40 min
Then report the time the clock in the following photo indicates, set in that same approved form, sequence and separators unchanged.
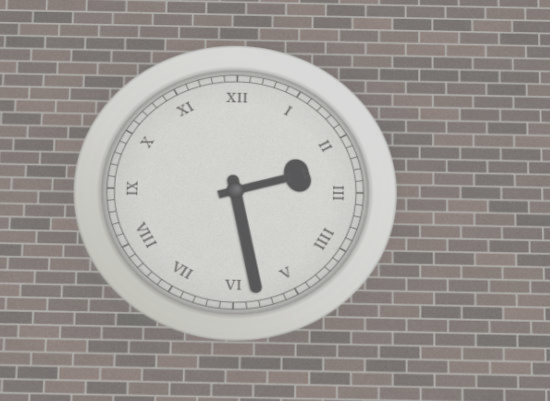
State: 2 h 28 min
